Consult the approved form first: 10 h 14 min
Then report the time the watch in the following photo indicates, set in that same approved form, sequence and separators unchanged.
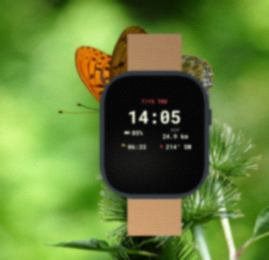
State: 14 h 05 min
